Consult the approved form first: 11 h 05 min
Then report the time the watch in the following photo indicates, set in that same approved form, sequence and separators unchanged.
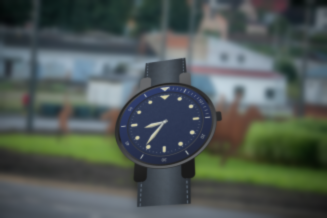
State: 8 h 36 min
